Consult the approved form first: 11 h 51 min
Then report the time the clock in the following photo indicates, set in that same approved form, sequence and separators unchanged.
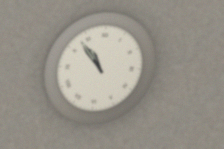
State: 10 h 53 min
